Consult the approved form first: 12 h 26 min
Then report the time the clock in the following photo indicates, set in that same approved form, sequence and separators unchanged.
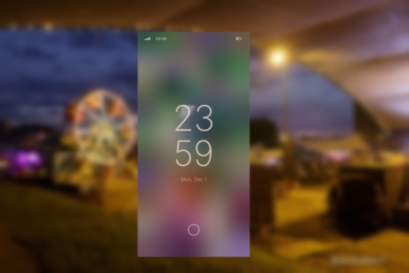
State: 23 h 59 min
